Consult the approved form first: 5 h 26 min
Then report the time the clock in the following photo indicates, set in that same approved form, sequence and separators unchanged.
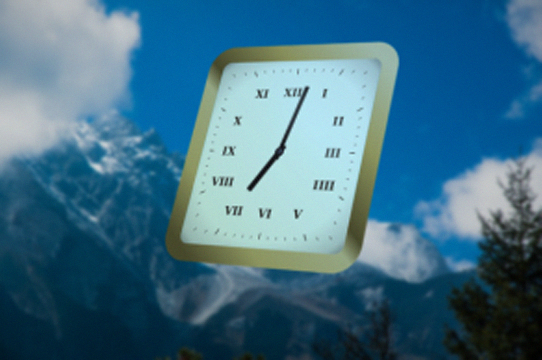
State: 7 h 02 min
